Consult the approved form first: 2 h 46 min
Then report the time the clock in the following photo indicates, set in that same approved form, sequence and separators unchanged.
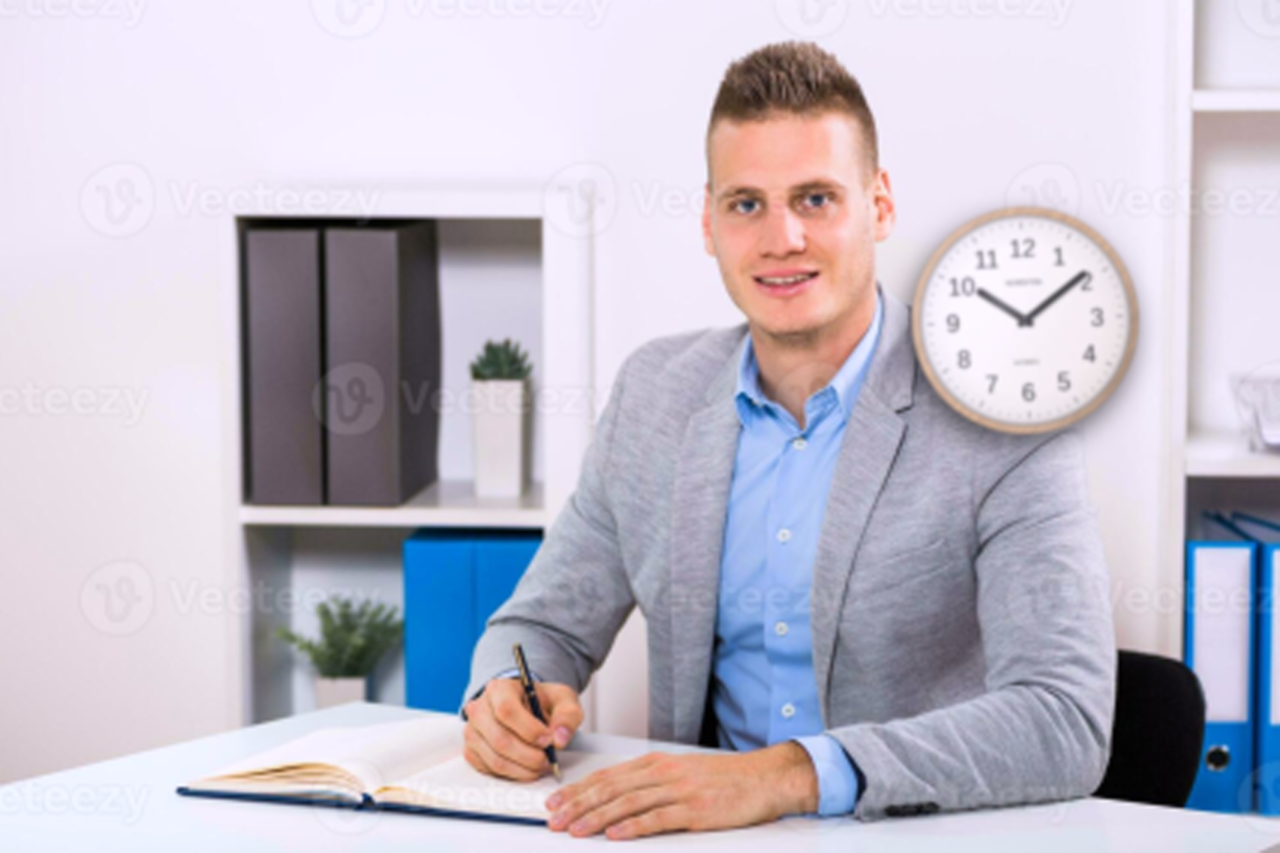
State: 10 h 09 min
